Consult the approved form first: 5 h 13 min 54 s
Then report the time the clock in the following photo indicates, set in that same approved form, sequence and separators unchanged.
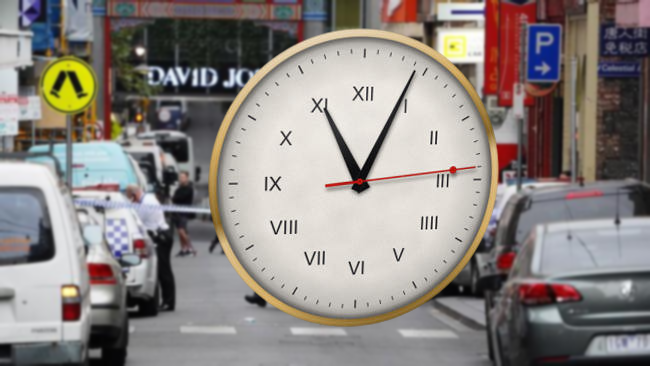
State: 11 h 04 min 14 s
